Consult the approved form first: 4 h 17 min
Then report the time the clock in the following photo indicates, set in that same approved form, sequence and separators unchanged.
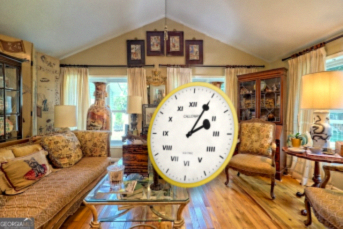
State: 2 h 05 min
